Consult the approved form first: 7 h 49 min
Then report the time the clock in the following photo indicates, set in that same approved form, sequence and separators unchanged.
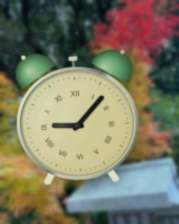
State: 9 h 07 min
